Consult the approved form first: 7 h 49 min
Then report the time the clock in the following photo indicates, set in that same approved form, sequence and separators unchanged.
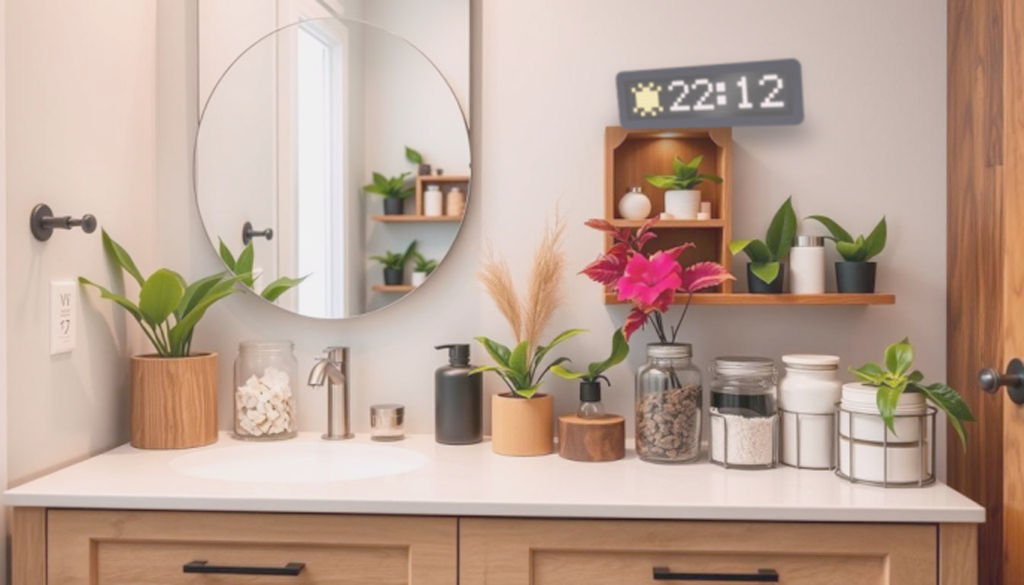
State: 22 h 12 min
